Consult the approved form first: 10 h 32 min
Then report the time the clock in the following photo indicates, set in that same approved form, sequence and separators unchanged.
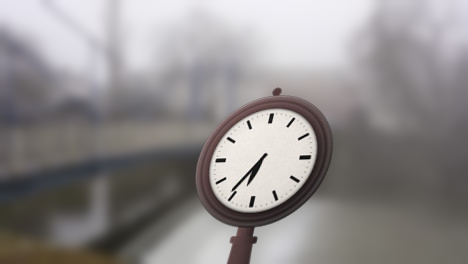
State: 6 h 36 min
